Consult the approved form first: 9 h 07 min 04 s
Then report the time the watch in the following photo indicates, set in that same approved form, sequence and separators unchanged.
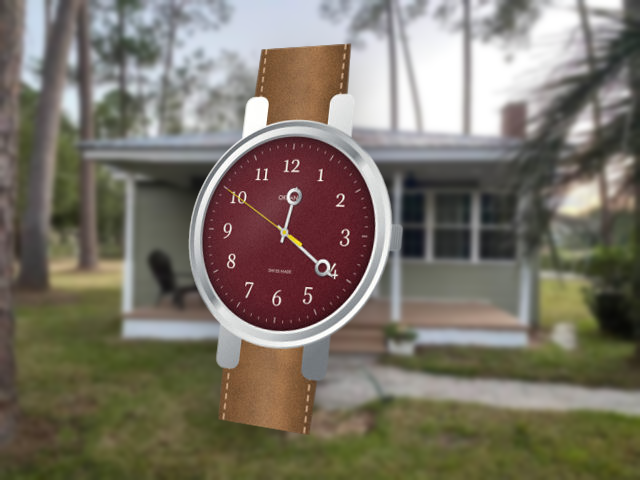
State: 12 h 20 min 50 s
